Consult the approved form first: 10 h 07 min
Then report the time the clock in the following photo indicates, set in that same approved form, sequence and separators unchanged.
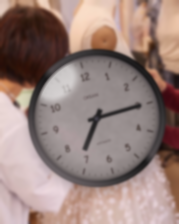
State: 7 h 15 min
